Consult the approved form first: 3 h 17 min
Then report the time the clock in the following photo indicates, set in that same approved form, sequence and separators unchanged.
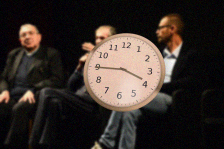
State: 3 h 45 min
